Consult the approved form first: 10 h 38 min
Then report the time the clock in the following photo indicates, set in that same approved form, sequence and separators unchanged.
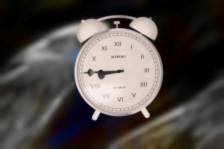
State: 8 h 45 min
